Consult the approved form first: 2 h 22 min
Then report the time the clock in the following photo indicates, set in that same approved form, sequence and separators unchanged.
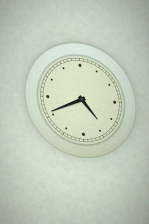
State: 4 h 41 min
